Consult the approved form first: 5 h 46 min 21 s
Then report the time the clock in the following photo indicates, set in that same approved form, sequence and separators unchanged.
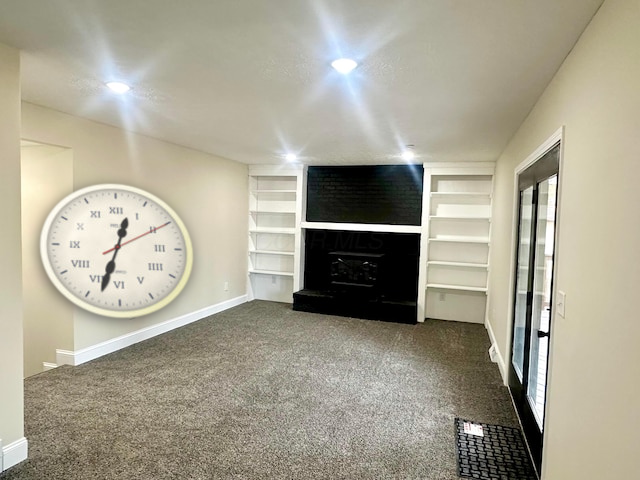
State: 12 h 33 min 10 s
